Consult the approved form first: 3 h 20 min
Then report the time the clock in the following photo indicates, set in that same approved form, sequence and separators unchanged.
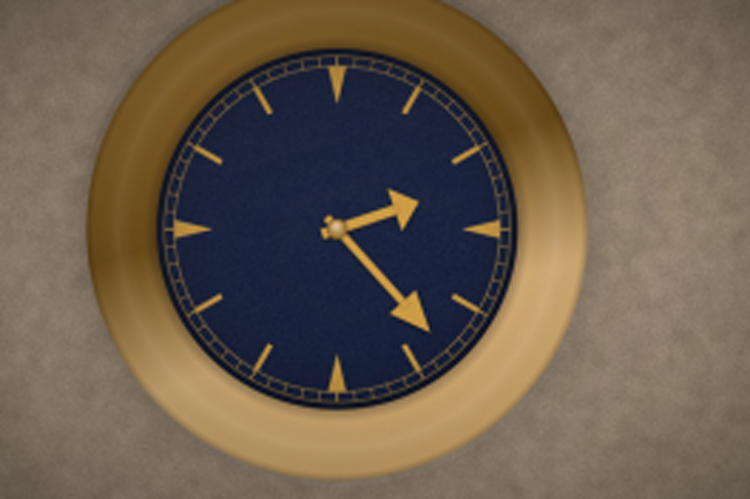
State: 2 h 23 min
